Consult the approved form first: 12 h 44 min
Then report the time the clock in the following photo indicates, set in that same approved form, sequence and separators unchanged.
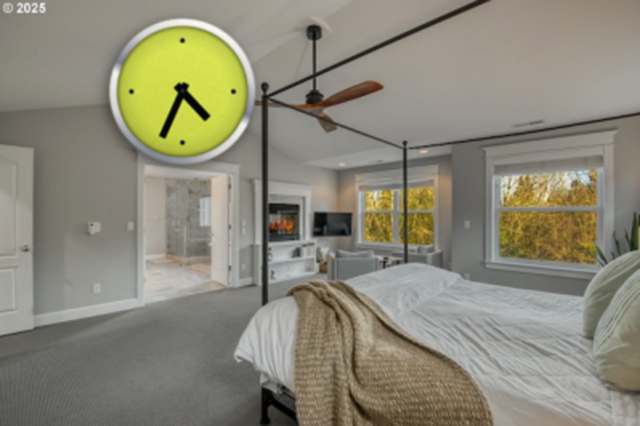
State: 4 h 34 min
